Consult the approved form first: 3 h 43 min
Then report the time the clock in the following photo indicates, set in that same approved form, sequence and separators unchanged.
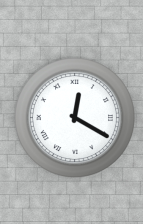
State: 12 h 20 min
